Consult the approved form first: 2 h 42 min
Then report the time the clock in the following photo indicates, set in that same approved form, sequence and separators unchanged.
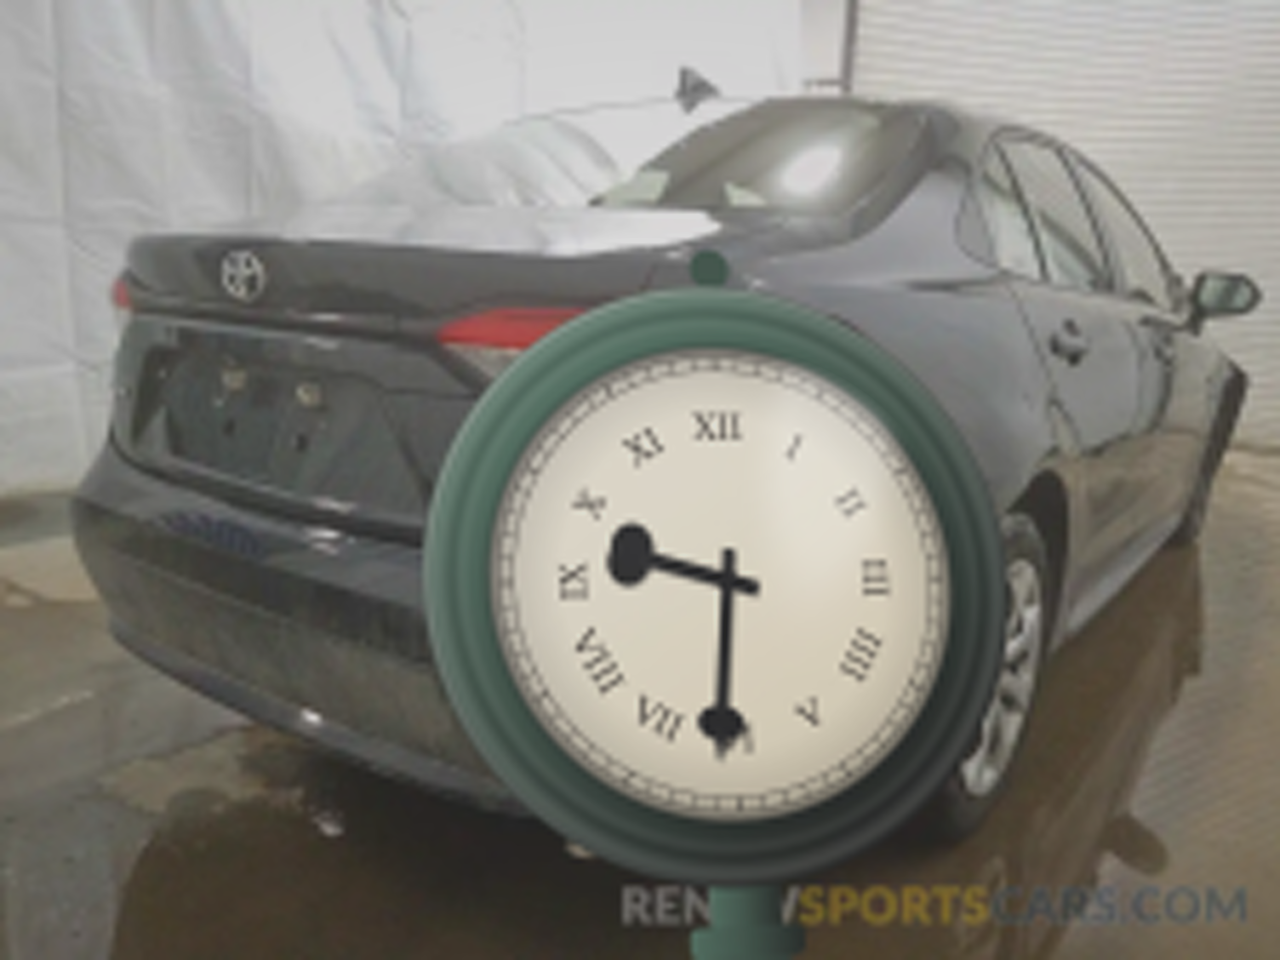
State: 9 h 31 min
